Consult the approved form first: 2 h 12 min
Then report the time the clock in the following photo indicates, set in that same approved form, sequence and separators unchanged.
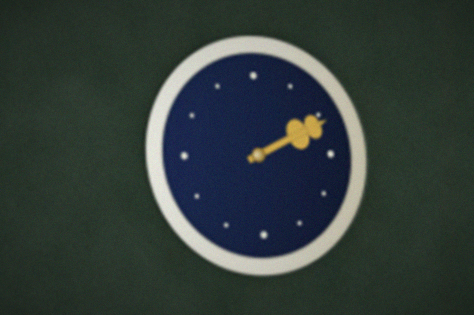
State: 2 h 11 min
